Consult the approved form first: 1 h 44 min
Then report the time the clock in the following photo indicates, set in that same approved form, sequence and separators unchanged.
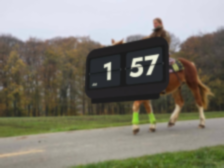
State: 1 h 57 min
